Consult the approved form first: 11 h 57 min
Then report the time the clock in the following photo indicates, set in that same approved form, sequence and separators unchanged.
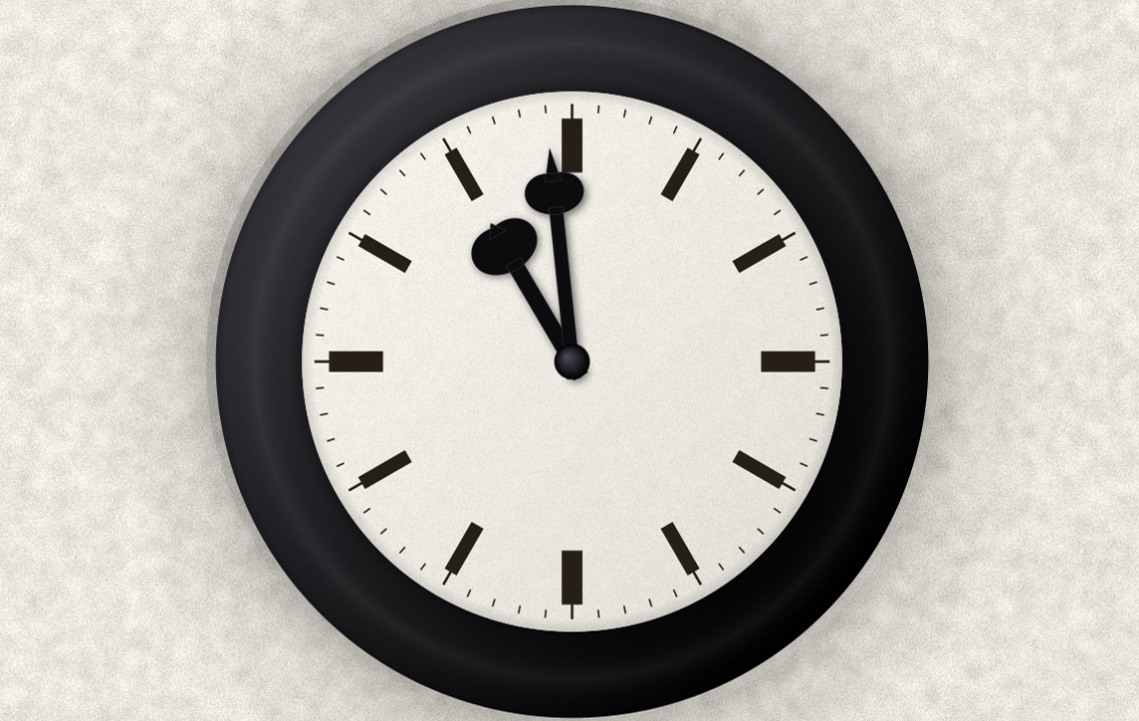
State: 10 h 59 min
